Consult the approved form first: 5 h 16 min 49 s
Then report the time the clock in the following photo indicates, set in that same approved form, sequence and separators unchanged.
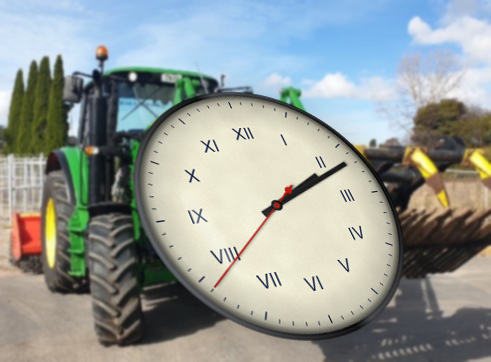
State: 2 h 11 min 39 s
